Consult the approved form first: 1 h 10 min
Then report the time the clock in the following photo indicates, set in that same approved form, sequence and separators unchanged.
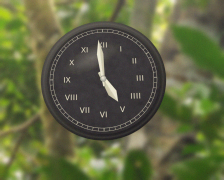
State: 4 h 59 min
